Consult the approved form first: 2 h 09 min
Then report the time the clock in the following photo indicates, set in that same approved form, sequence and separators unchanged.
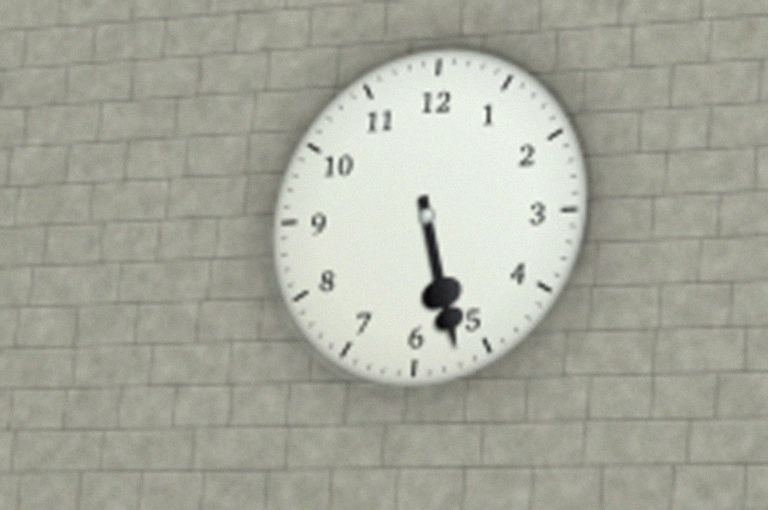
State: 5 h 27 min
